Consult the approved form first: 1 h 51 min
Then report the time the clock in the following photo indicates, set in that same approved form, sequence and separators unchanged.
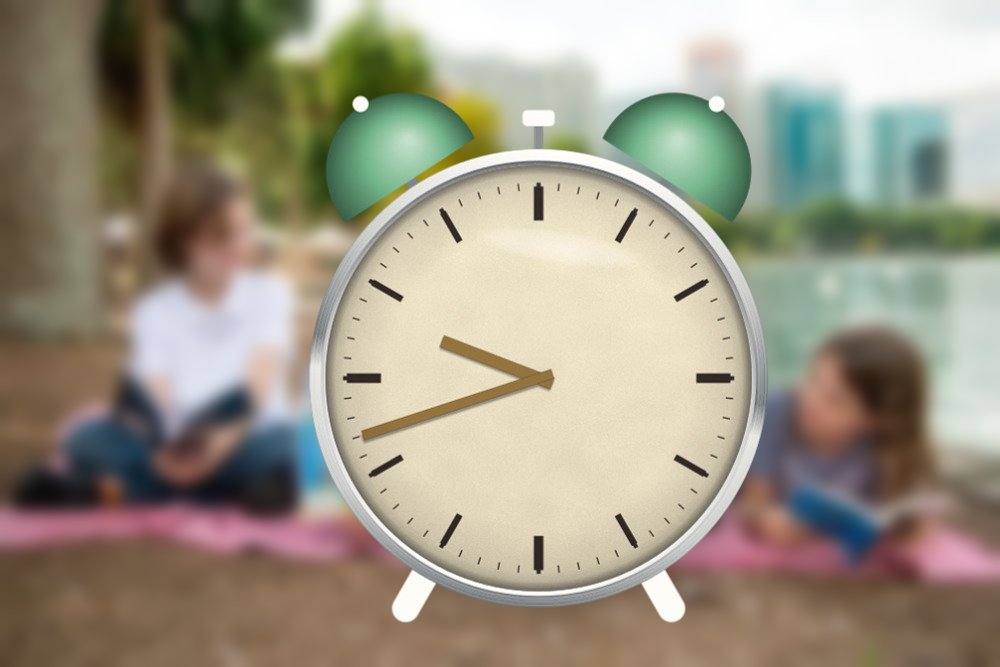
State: 9 h 42 min
